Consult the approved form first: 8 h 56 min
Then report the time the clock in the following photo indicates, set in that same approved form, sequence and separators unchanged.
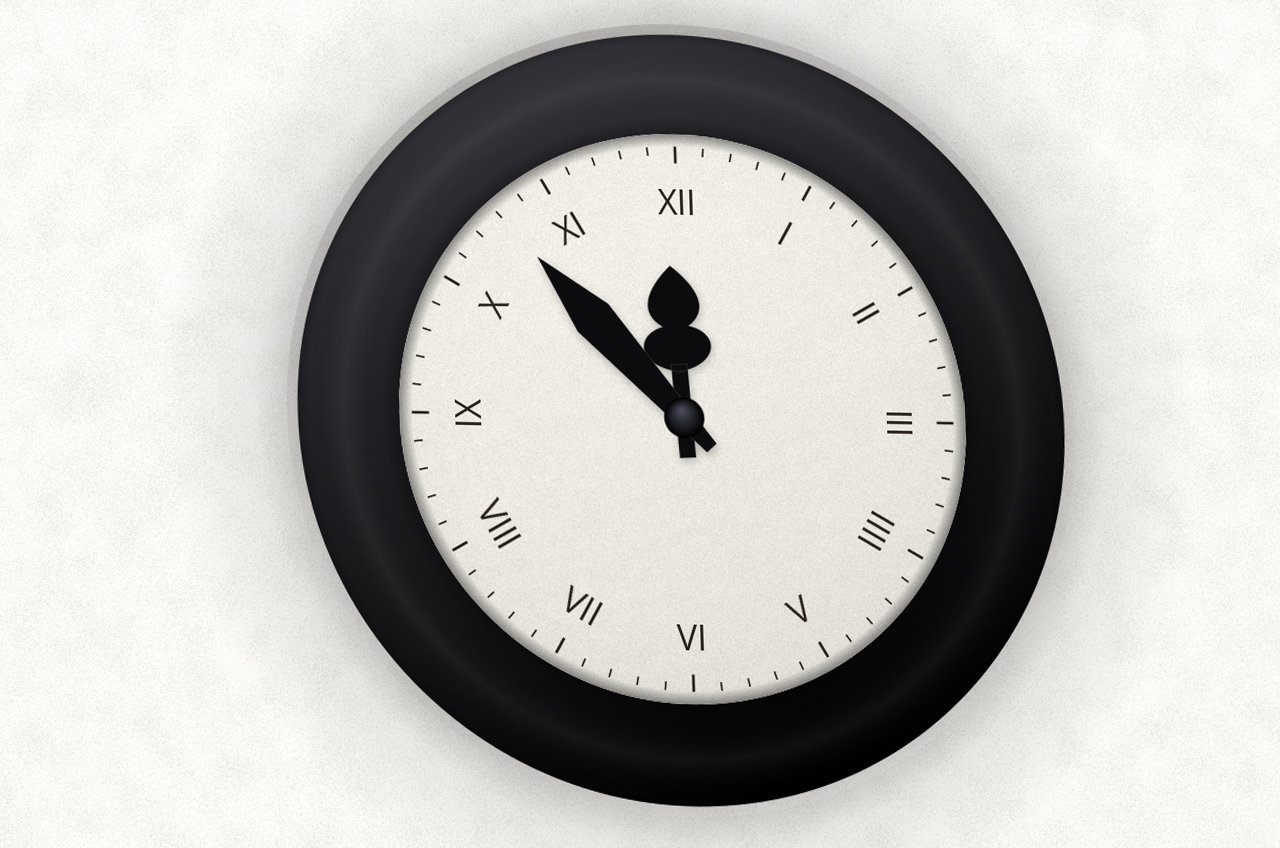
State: 11 h 53 min
